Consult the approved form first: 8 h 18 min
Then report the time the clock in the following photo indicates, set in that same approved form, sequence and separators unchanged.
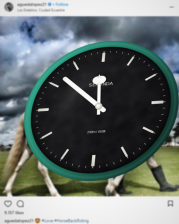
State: 11 h 52 min
